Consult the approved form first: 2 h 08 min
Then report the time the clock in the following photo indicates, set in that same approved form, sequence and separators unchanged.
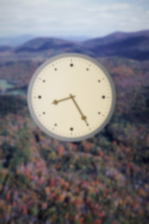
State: 8 h 25 min
